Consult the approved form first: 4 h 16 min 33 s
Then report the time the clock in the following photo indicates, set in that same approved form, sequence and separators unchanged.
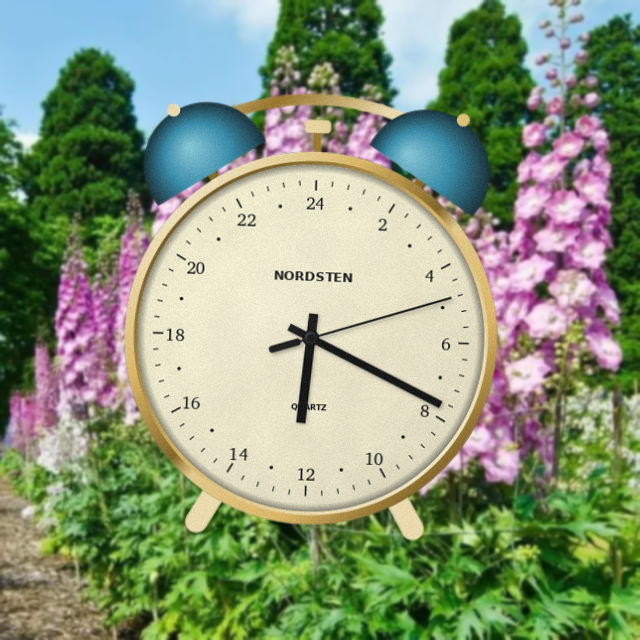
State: 12 h 19 min 12 s
